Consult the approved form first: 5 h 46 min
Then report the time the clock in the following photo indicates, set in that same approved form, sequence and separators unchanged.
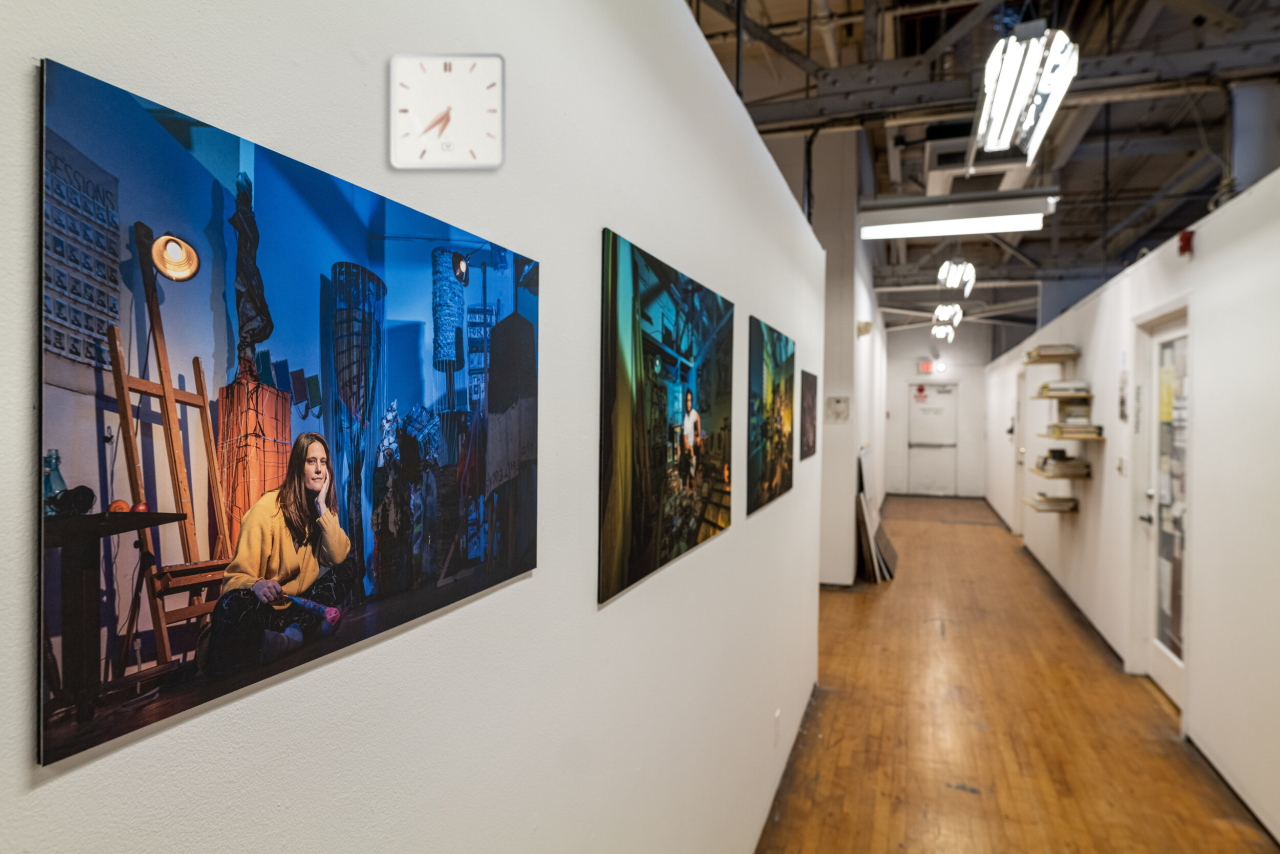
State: 6 h 38 min
